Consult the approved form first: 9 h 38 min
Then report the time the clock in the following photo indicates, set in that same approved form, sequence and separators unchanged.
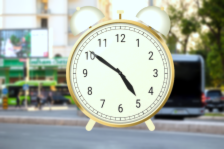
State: 4 h 51 min
